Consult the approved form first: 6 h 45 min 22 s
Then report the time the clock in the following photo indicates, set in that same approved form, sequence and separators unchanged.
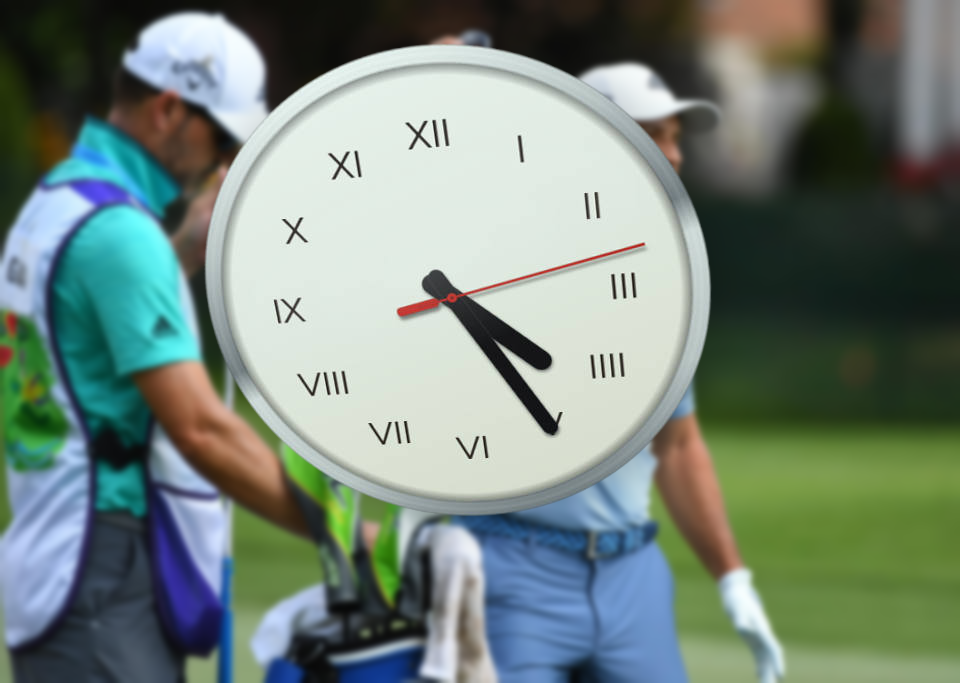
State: 4 h 25 min 13 s
